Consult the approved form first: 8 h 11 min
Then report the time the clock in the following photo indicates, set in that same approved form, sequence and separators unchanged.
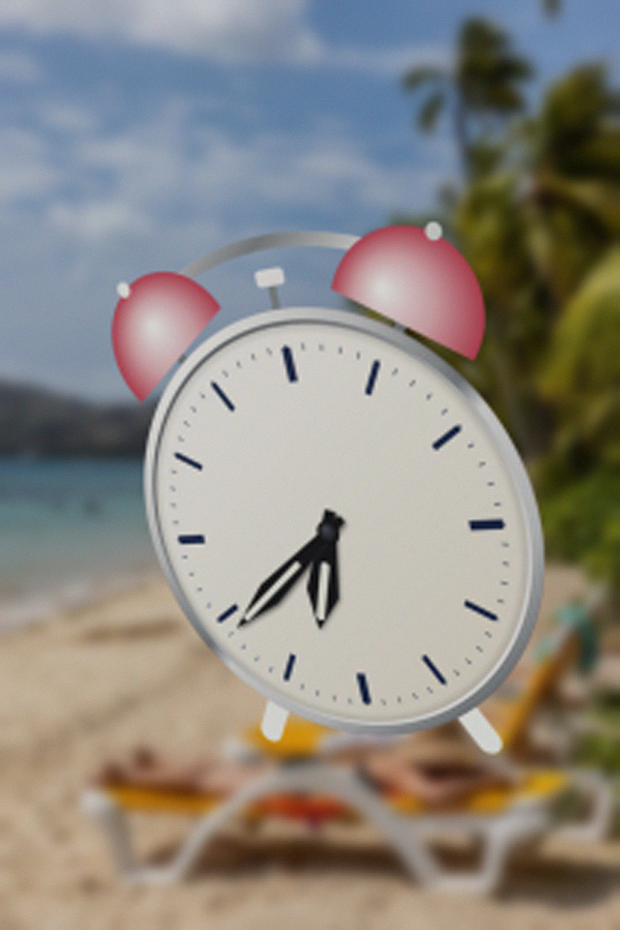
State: 6 h 39 min
